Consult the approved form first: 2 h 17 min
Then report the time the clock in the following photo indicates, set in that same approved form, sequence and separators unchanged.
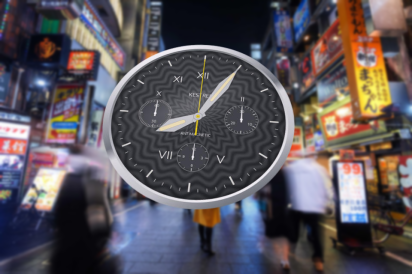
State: 8 h 05 min
